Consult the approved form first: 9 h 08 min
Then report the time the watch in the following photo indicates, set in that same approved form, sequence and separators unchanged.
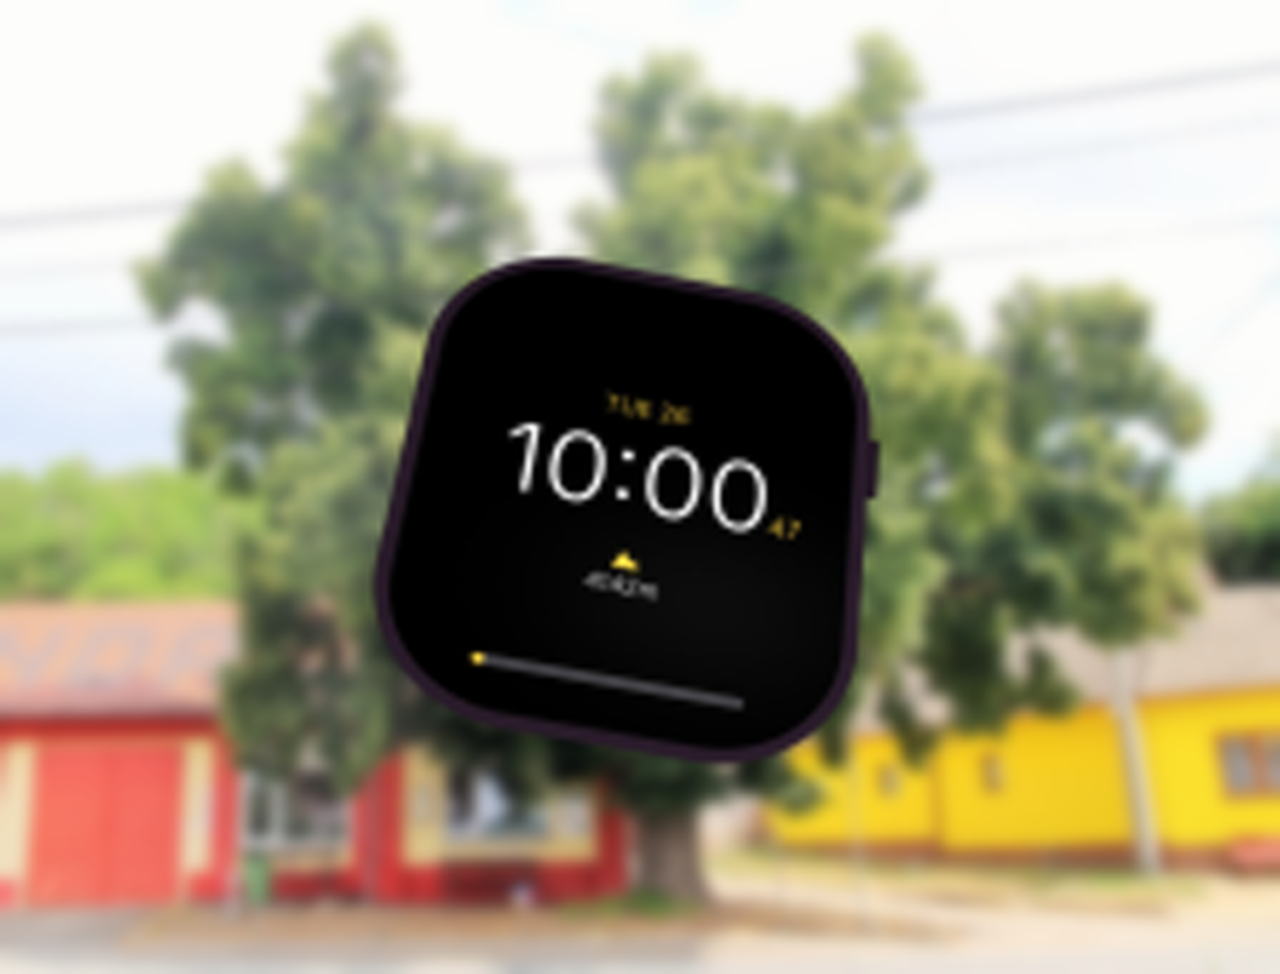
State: 10 h 00 min
